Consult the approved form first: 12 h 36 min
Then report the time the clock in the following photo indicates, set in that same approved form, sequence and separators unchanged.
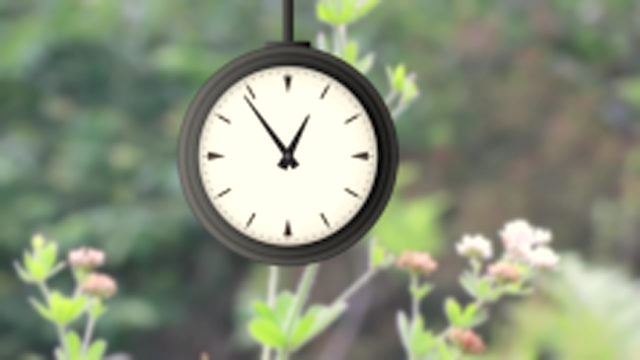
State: 12 h 54 min
